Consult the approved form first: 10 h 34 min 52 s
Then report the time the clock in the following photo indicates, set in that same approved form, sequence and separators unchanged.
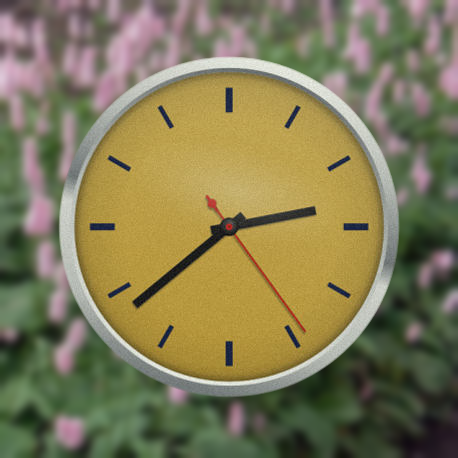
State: 2 h 38 min 24 s
